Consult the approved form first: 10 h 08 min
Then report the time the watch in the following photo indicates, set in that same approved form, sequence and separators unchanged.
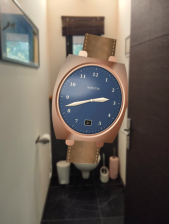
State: 2 h 42 min
